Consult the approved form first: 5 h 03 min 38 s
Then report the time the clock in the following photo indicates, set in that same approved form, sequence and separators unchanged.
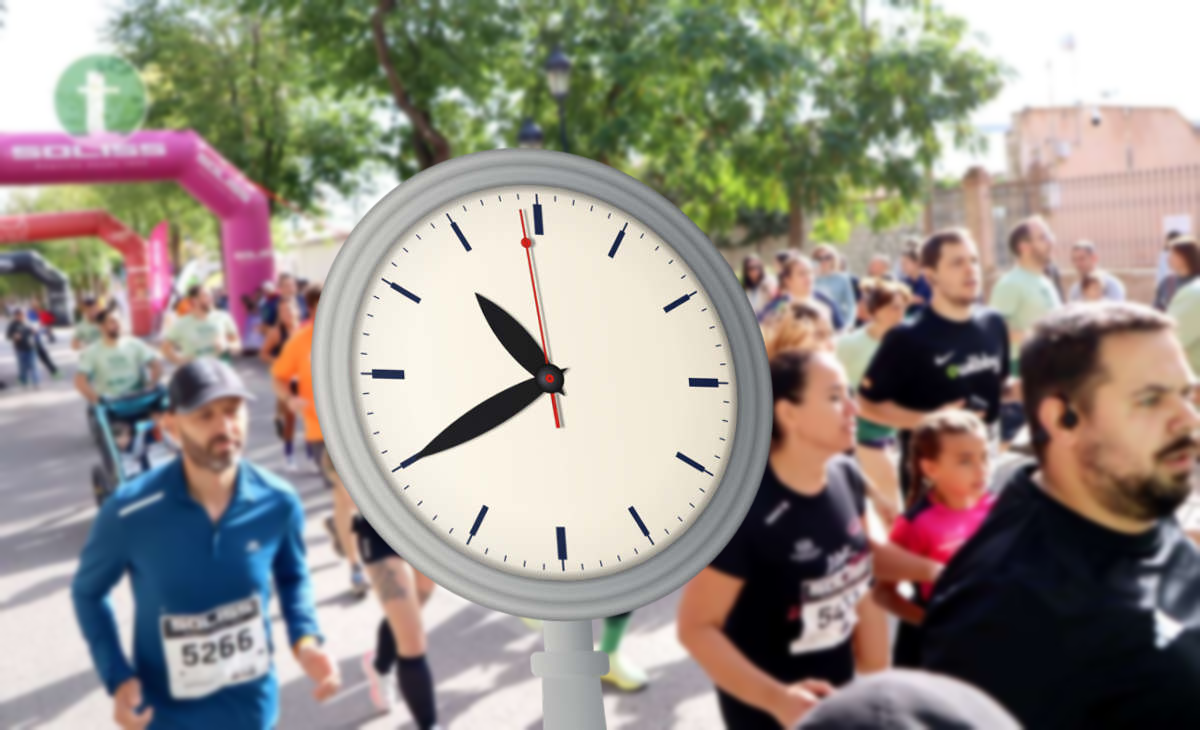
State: 10 h 39 min 59 s
